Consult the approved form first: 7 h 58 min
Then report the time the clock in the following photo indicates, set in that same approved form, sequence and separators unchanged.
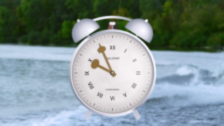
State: 9 h 56 min
